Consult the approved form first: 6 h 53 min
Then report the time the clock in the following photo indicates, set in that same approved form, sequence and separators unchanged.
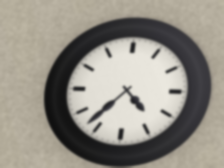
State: 4 h 37 min
